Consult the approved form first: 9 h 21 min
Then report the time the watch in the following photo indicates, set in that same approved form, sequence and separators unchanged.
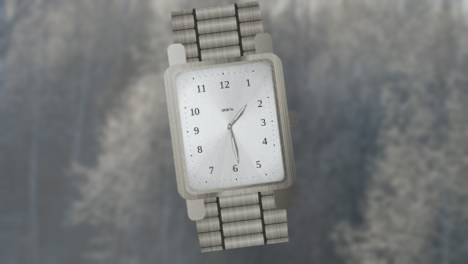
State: 1 h 29 min
